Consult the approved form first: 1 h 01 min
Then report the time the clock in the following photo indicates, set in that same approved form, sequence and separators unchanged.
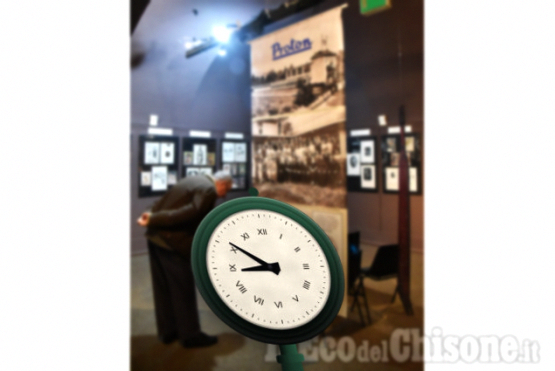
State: 8 h 51 min
